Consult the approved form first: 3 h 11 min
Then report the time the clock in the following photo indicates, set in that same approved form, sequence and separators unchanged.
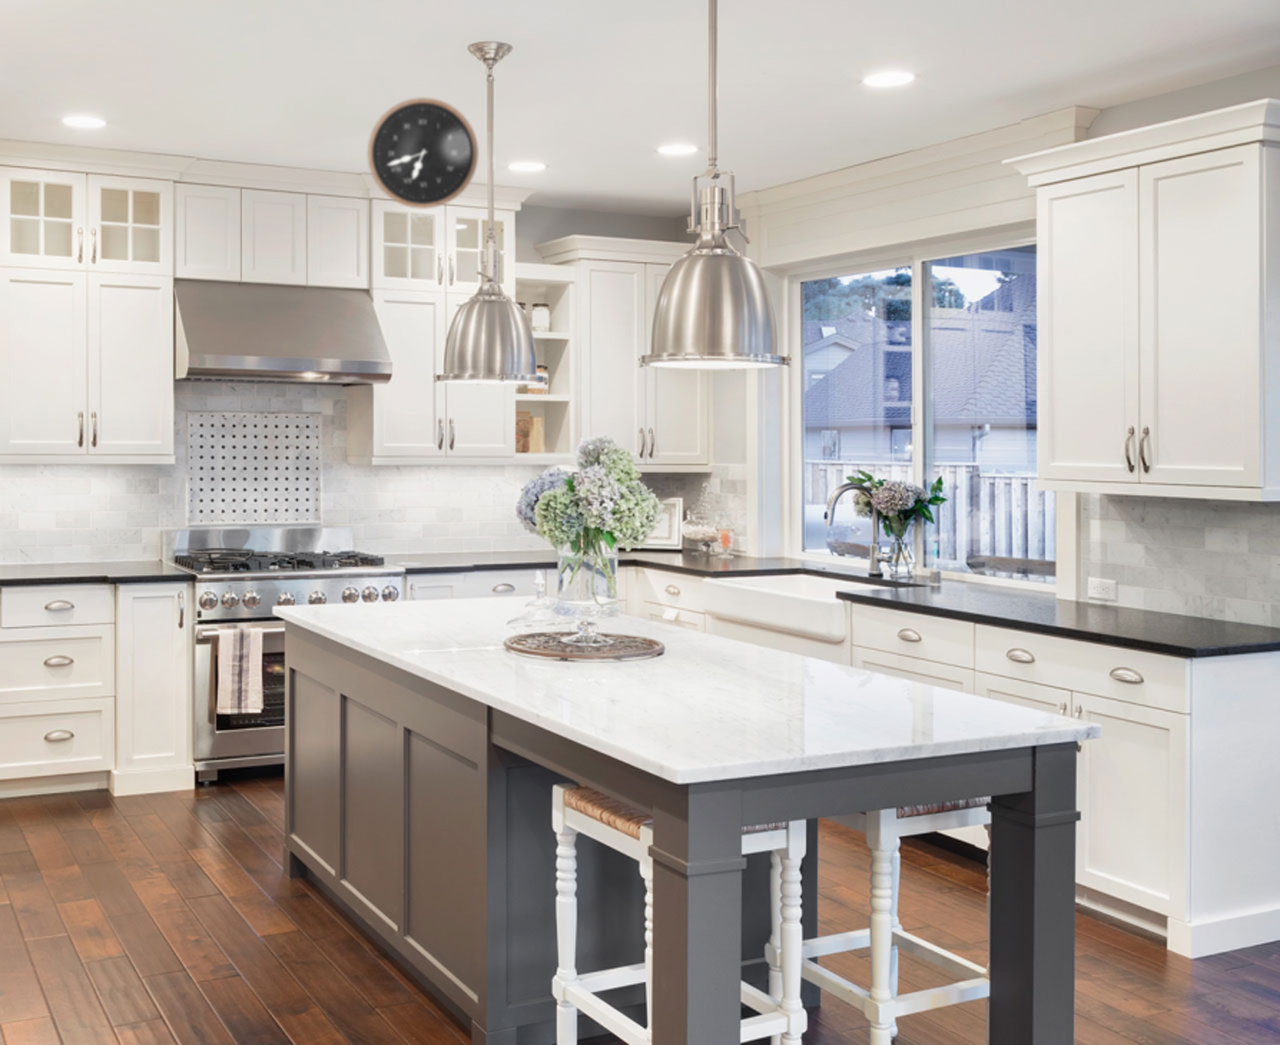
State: 6 h 42 min
